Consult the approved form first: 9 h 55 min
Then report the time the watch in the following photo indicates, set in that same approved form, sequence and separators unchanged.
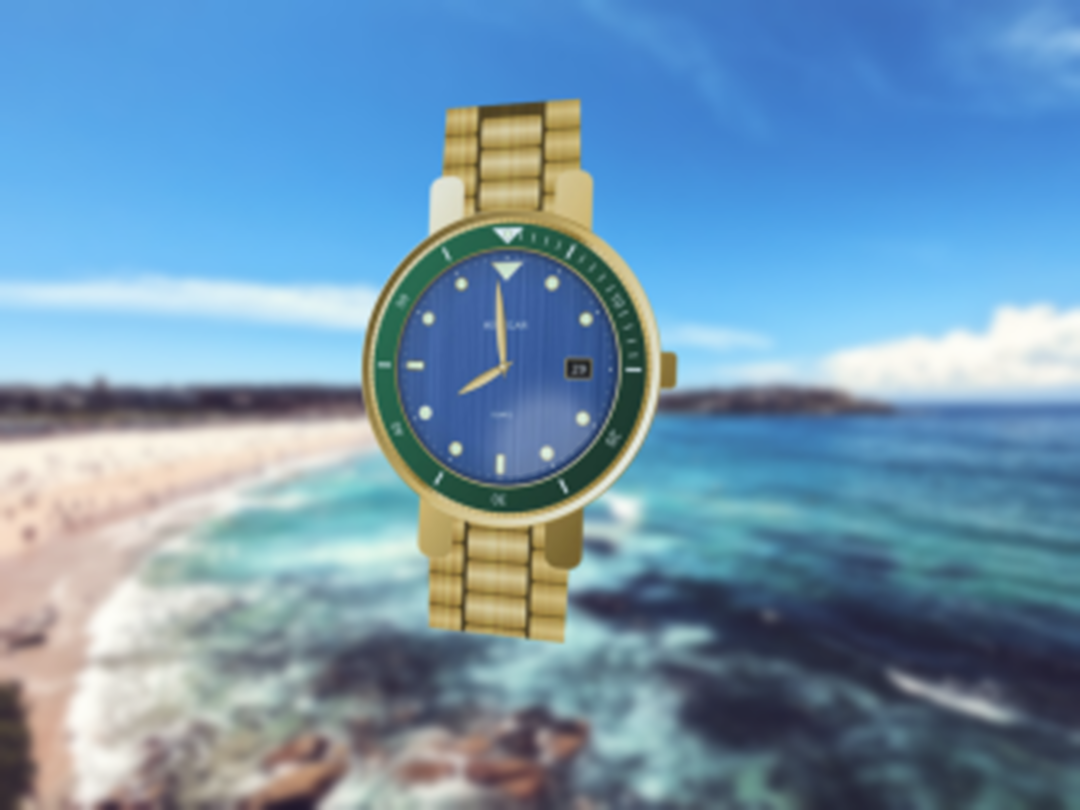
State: 7 h 59 min
